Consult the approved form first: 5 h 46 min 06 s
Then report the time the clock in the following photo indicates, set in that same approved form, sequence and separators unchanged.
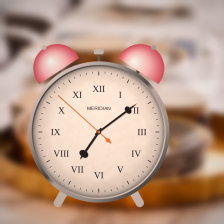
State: 7 h 08 min 52 s
